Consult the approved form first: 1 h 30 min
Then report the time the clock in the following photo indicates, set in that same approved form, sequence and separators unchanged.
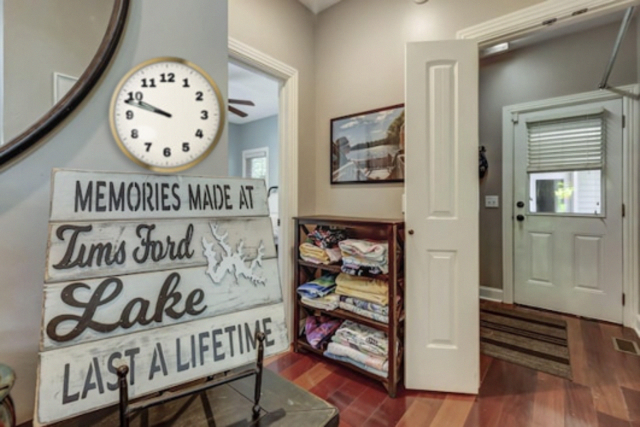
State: 9 h 48 min
